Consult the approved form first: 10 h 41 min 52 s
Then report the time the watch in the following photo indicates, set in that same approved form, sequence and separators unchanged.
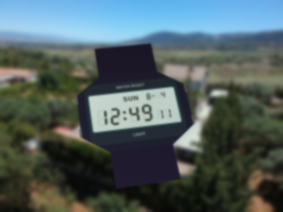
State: 12 h 49 min 11 s
